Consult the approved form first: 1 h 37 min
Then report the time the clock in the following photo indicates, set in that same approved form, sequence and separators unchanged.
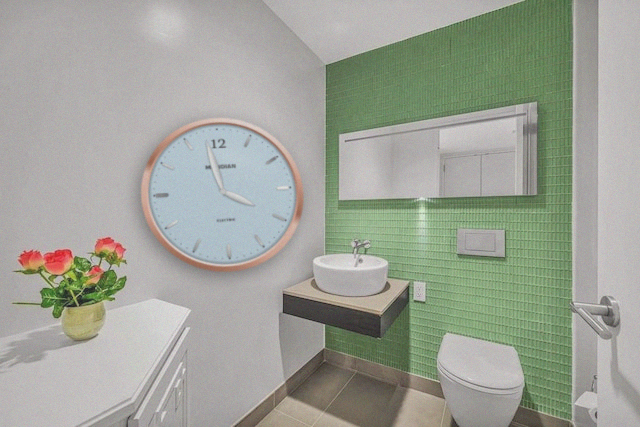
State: 3 h 58 min
